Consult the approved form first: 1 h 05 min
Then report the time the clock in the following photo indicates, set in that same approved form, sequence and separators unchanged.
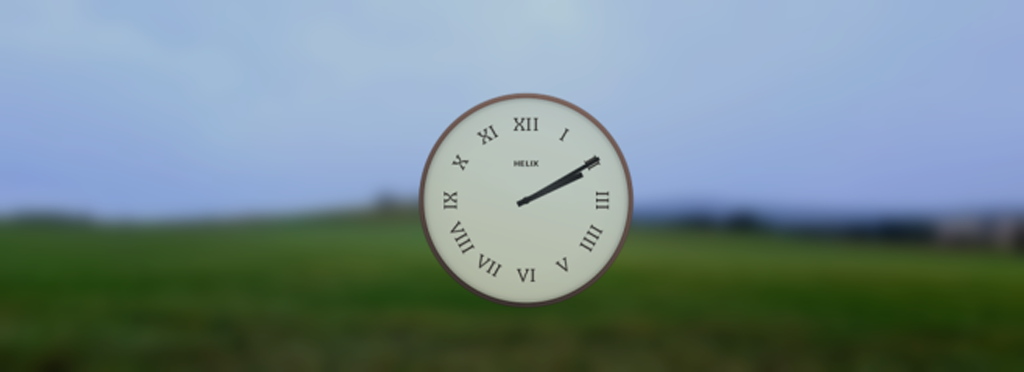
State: 2 h 10 min
